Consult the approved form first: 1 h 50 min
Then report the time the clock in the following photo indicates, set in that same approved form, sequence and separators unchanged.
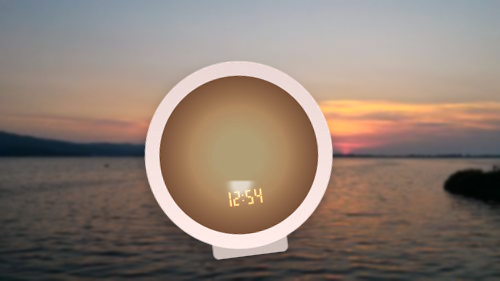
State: 12 h 54 min
